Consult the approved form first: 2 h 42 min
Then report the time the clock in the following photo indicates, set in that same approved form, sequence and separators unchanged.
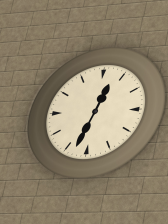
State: 12 h 33 min
